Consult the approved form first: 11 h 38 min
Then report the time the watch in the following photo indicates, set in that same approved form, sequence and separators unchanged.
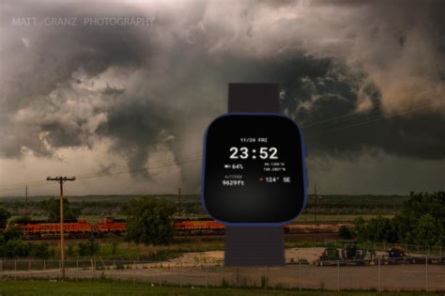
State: 23 h 52 min
